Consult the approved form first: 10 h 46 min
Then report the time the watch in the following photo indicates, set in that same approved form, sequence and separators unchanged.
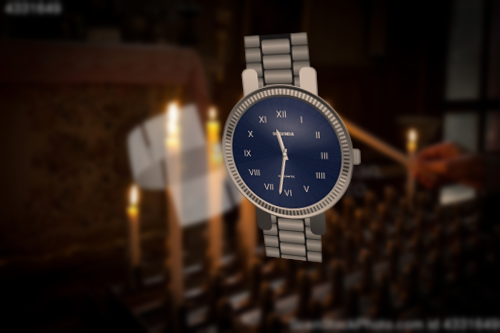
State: 11 h 32 min
